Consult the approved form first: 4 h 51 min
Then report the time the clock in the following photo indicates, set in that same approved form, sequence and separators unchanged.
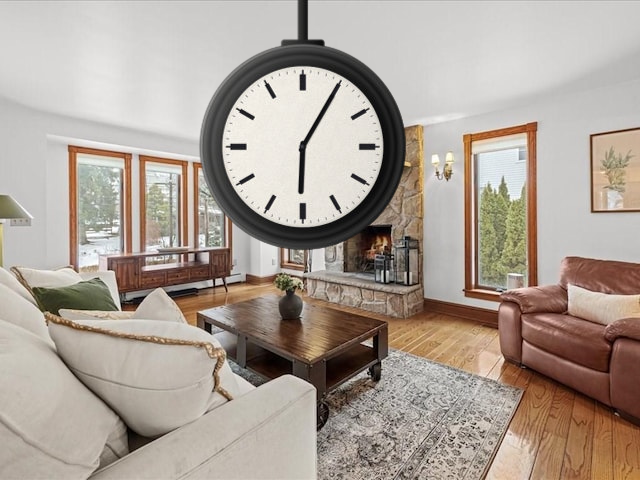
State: 6 h 05 min
